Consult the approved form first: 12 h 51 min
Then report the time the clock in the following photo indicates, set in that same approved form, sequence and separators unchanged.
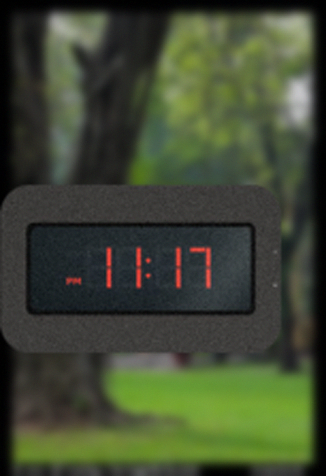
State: 11 h 17 min
